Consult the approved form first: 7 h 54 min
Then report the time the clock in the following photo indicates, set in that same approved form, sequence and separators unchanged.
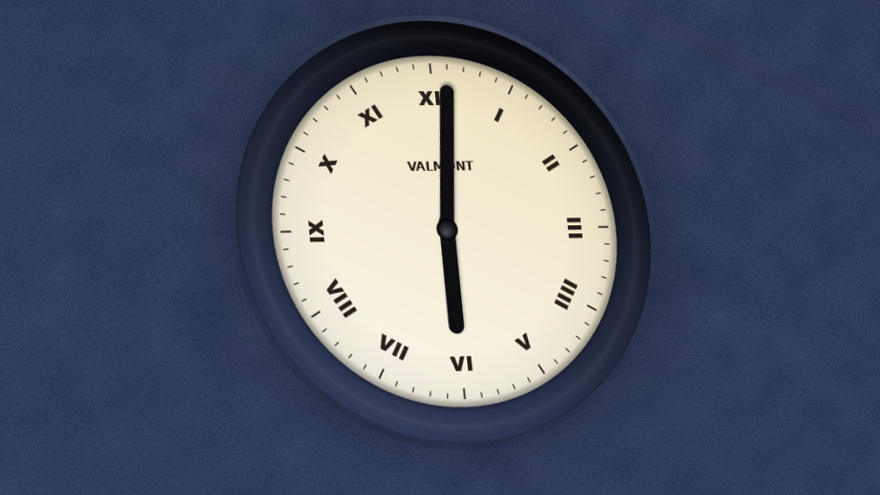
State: 6 h 01 min
